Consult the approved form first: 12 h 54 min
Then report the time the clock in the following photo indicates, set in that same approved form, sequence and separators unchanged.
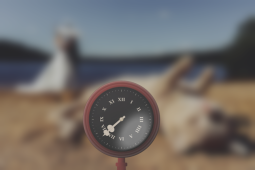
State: 7 h 38 min
